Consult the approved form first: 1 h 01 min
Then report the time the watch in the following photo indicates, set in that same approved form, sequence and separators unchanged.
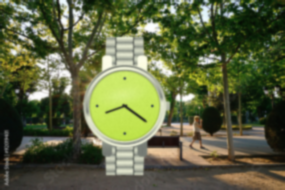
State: 8 h 21 min
